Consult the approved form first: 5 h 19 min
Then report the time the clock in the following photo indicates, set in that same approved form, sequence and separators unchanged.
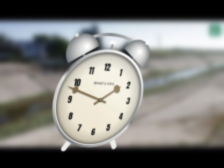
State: 1 h 48 min
